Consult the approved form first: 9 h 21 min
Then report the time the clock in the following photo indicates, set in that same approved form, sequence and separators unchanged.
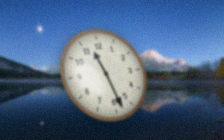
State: 11 h 28 min
